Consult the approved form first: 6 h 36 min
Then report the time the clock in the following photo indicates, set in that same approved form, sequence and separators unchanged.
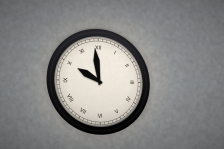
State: 9 h 59 min
